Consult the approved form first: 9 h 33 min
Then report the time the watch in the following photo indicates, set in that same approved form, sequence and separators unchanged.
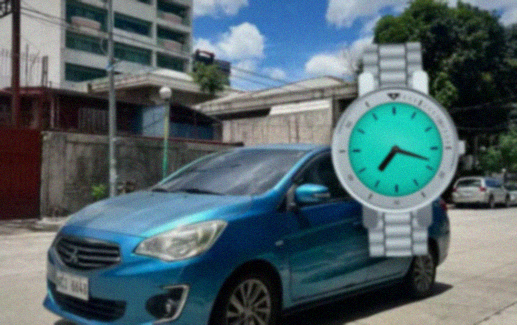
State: 7 h 18 min
